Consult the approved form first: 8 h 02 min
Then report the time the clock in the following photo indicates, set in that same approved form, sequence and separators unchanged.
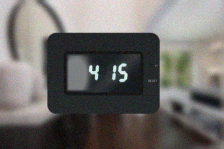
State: 4 h 15 min
